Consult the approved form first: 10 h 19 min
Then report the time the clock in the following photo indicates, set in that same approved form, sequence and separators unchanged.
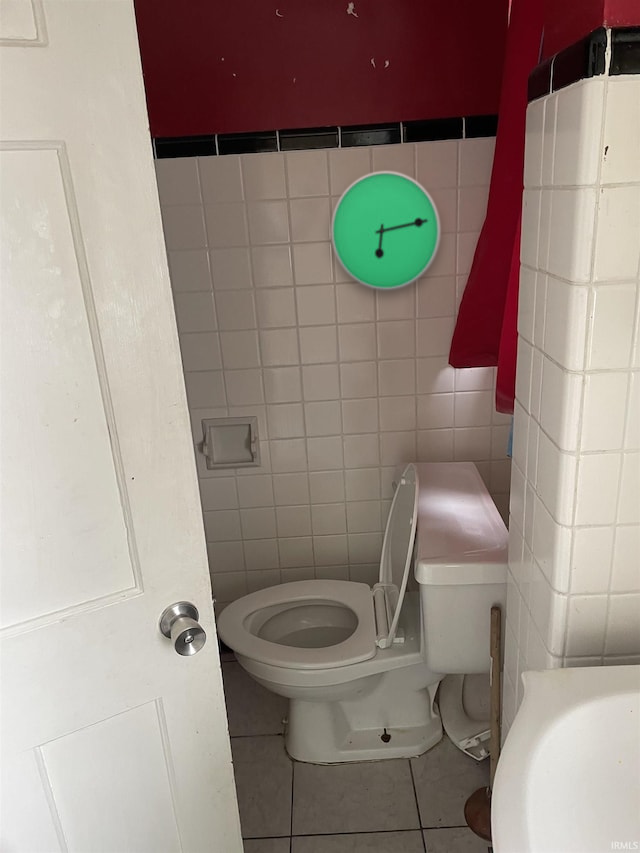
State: 6 h 13 min
